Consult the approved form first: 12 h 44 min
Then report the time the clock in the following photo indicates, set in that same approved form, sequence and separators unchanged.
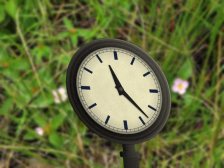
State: 11 h 23 min
